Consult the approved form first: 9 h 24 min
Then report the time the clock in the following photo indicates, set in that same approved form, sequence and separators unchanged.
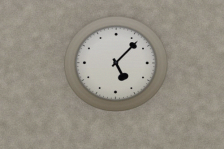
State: 5 h 07 min
